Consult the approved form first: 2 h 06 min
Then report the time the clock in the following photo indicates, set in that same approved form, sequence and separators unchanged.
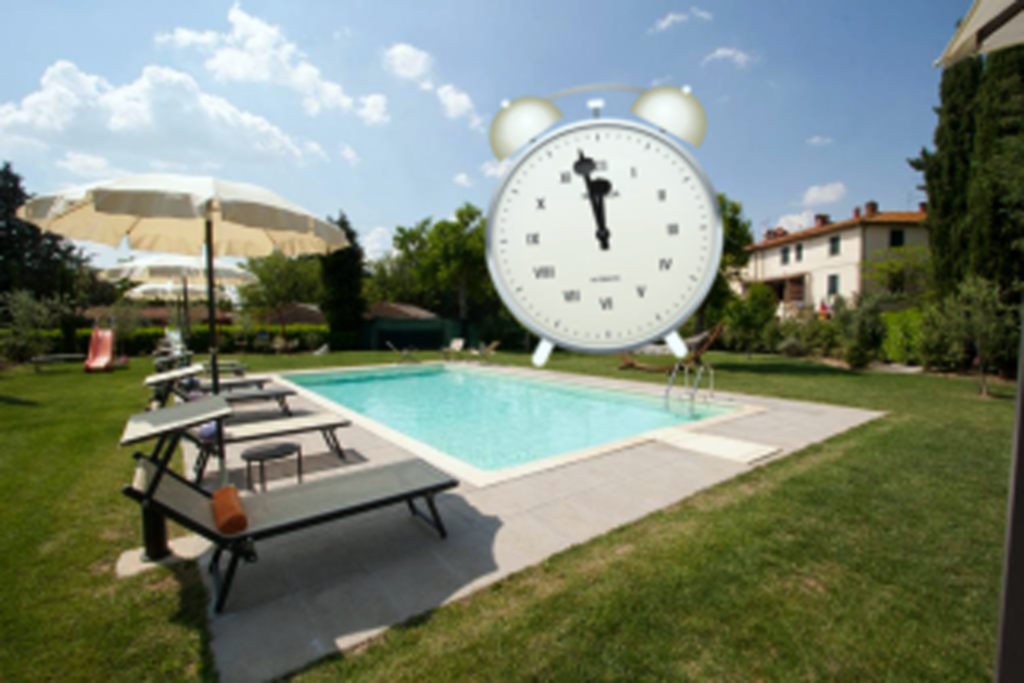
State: 11 h 58 min
